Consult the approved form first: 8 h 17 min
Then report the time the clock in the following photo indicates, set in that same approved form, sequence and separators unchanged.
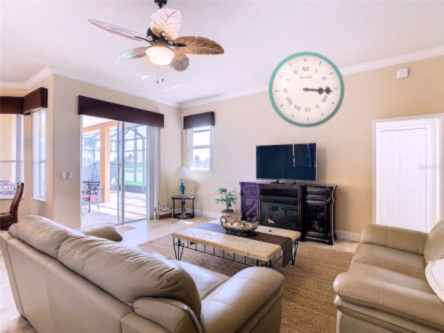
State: 3 h 16 min
